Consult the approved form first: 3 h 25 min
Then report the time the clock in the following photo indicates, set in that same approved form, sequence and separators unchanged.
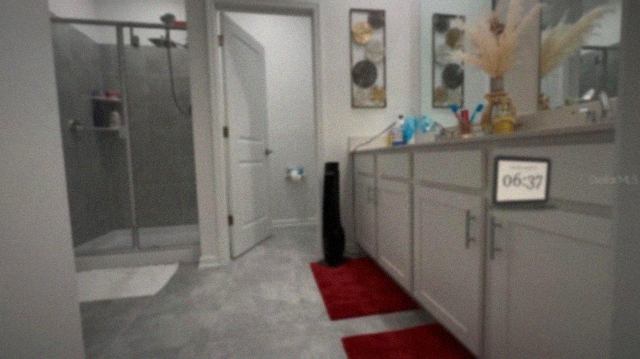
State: 6 h 37 min
